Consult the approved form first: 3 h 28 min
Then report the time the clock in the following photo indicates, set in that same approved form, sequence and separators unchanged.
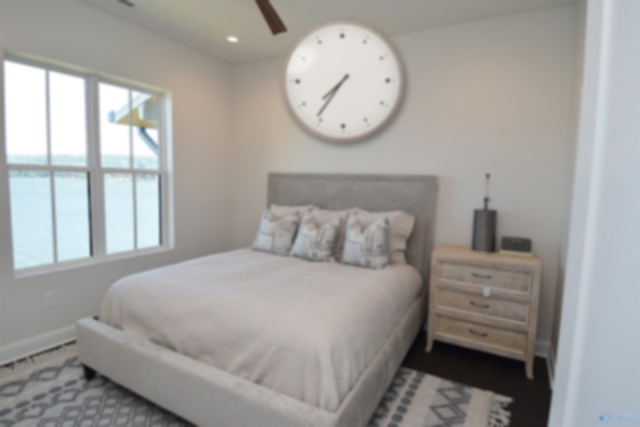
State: 7 h 36 min
